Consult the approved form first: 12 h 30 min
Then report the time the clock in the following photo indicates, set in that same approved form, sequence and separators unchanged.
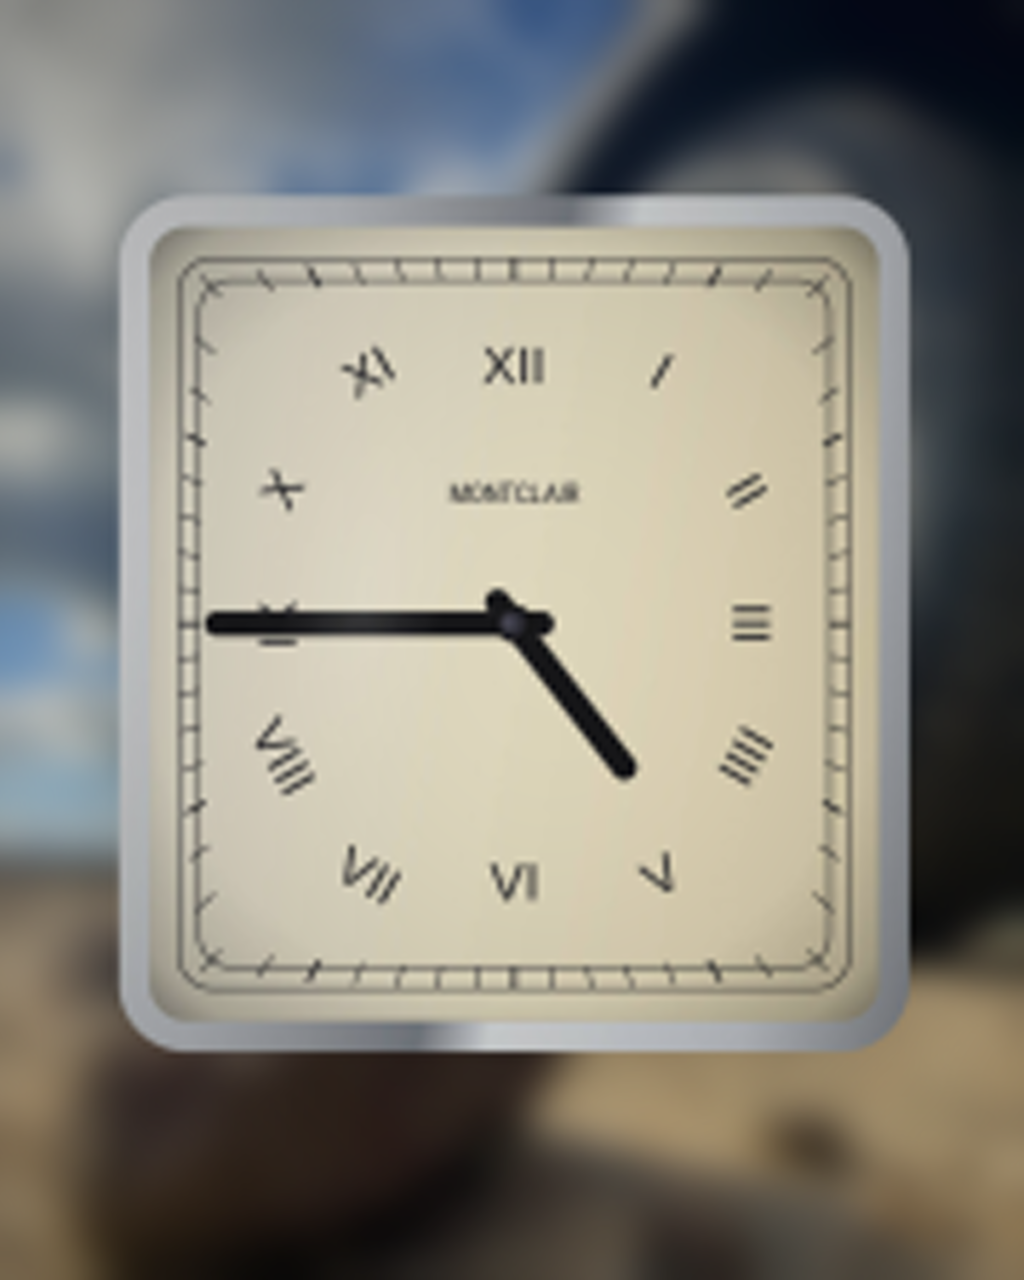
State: 4 h 45 min
